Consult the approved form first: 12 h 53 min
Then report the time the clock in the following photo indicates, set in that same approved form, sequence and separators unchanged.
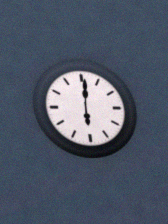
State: 6 h 01 min
